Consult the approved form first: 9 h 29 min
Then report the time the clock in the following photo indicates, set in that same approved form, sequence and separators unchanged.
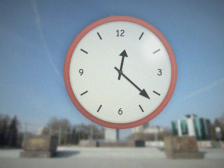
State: 12 h 22 min
